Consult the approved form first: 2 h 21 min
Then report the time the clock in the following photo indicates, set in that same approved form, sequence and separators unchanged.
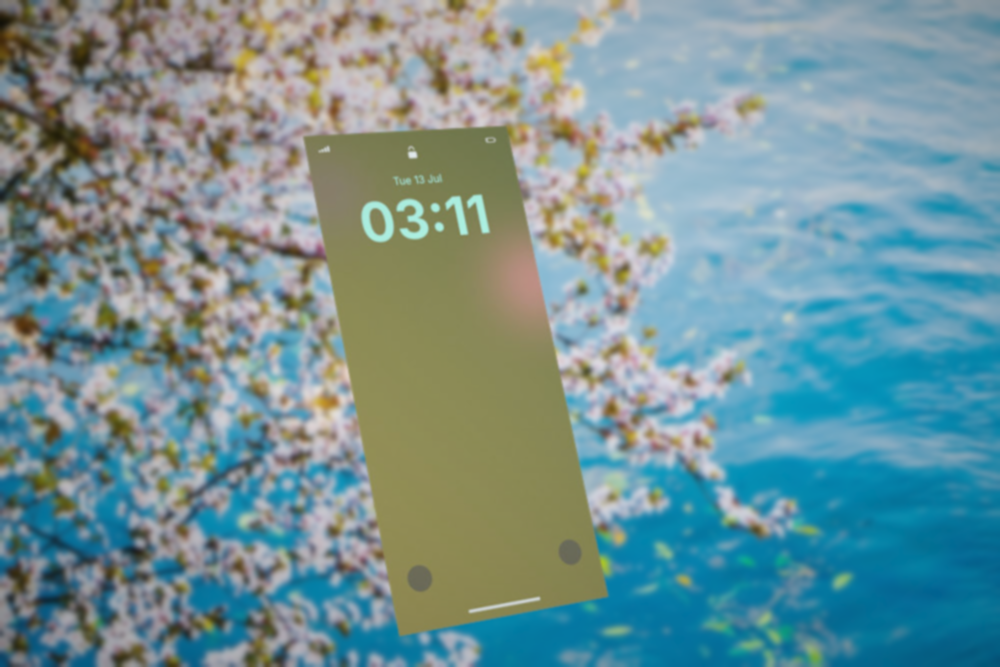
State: 3 h 11 min
